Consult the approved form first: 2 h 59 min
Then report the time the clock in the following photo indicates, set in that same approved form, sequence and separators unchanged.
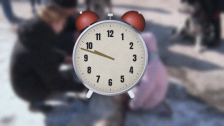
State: 9 h 48 min
